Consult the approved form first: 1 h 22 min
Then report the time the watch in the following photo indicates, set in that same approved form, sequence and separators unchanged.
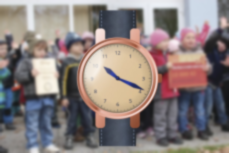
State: 10 h 19 min
